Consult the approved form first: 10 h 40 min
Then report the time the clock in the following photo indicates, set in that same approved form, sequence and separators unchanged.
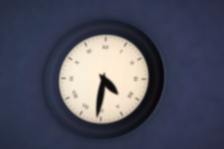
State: 4 h 31 min
